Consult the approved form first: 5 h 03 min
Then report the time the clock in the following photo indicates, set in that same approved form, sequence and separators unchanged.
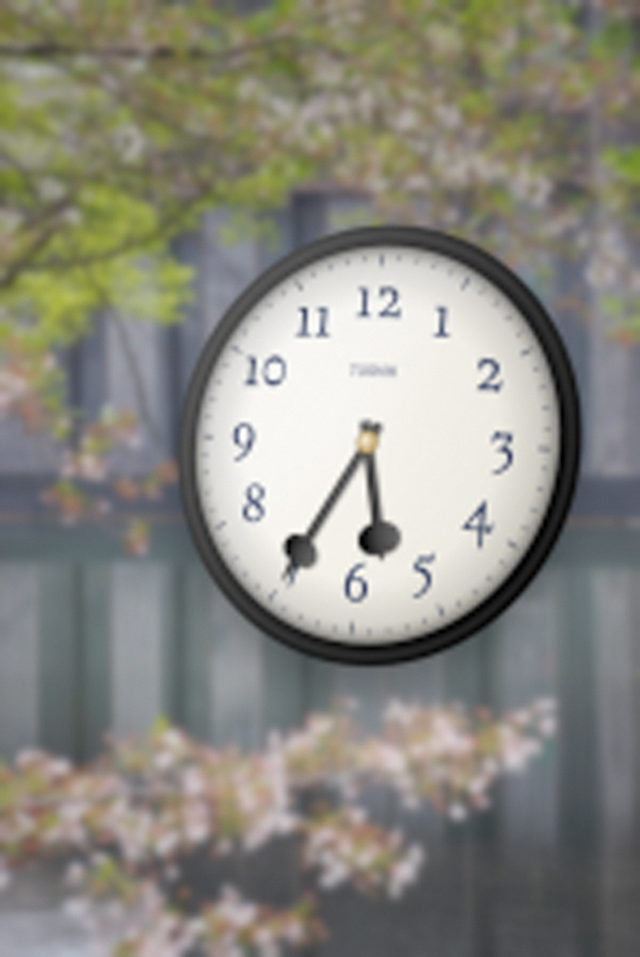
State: 5 h 35 min
